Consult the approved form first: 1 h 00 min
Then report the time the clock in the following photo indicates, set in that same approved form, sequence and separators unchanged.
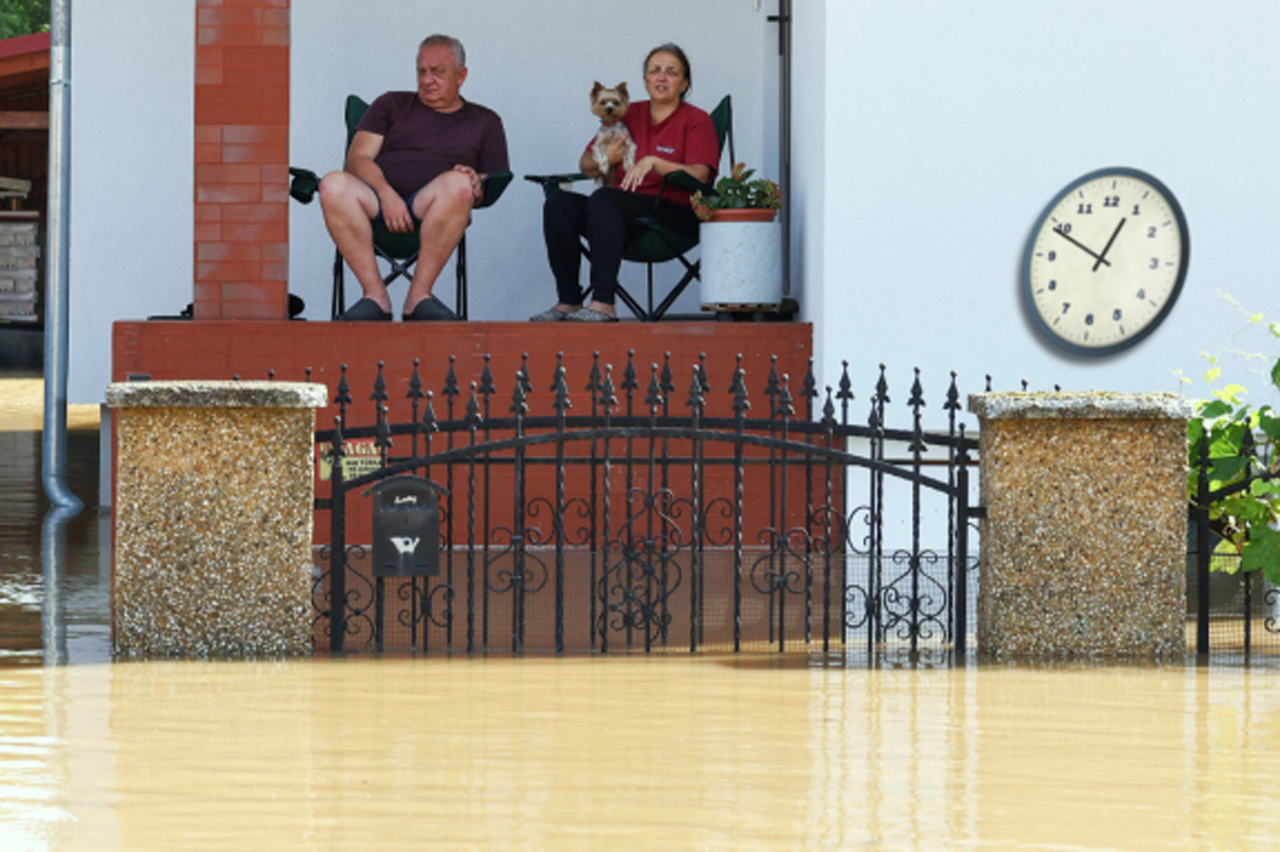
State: 12 h 49 min
